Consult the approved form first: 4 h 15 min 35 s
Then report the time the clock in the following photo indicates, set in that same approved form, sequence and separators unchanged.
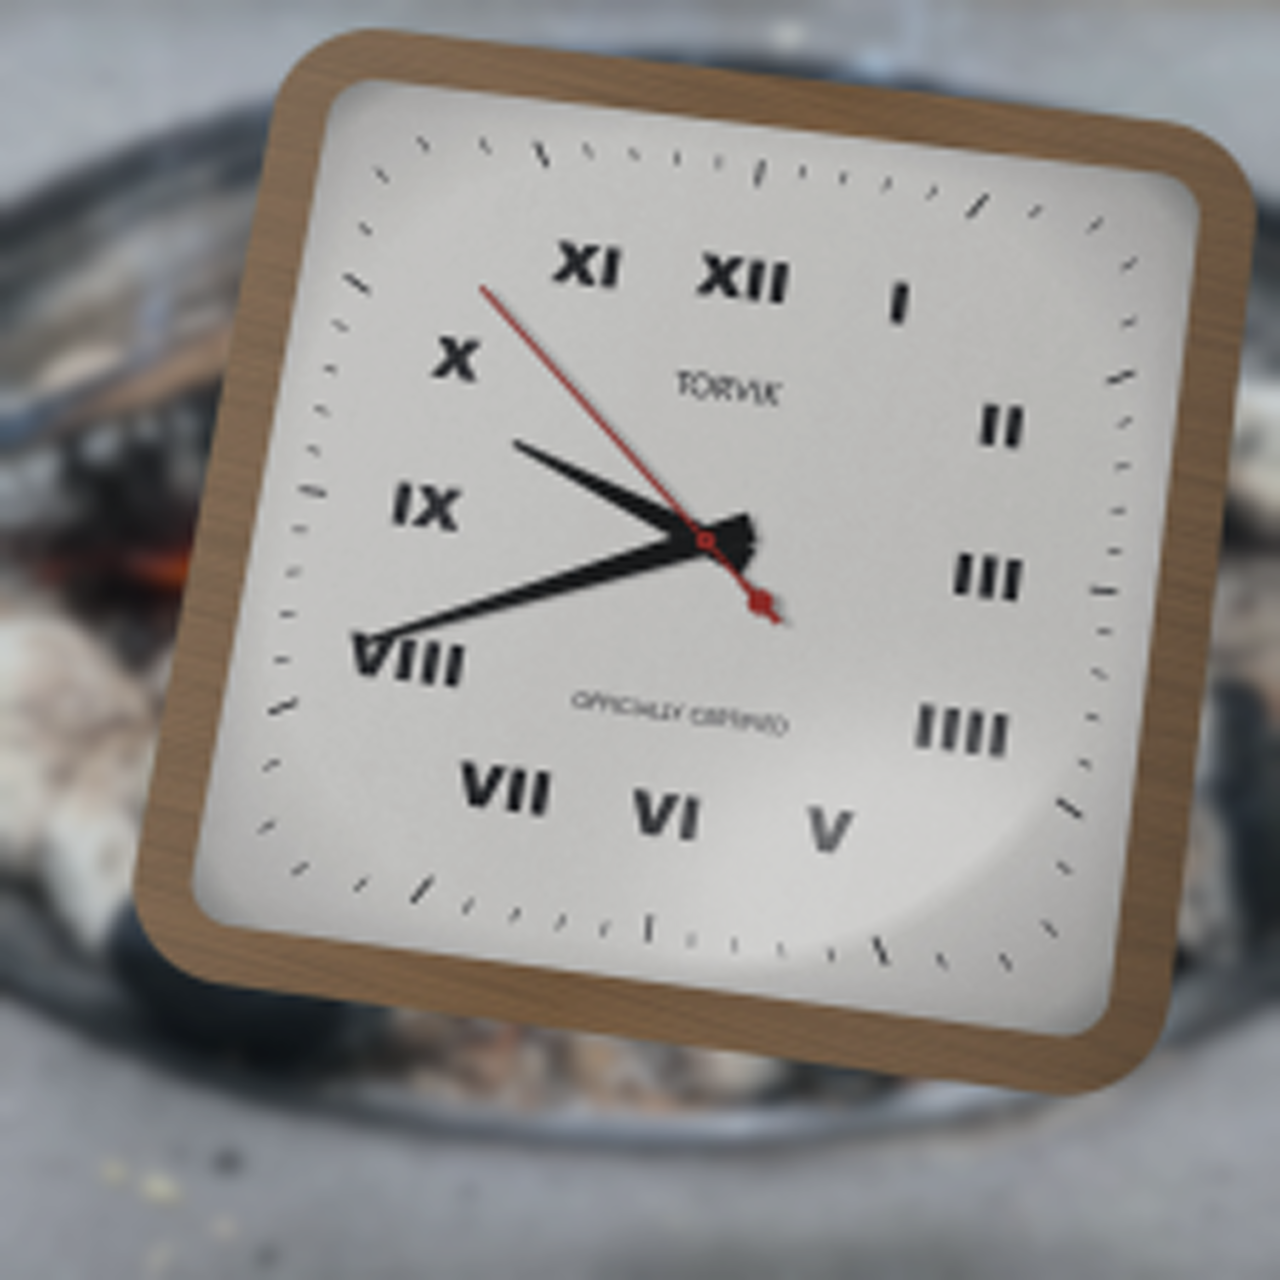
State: 9 h 40 min 52 s
